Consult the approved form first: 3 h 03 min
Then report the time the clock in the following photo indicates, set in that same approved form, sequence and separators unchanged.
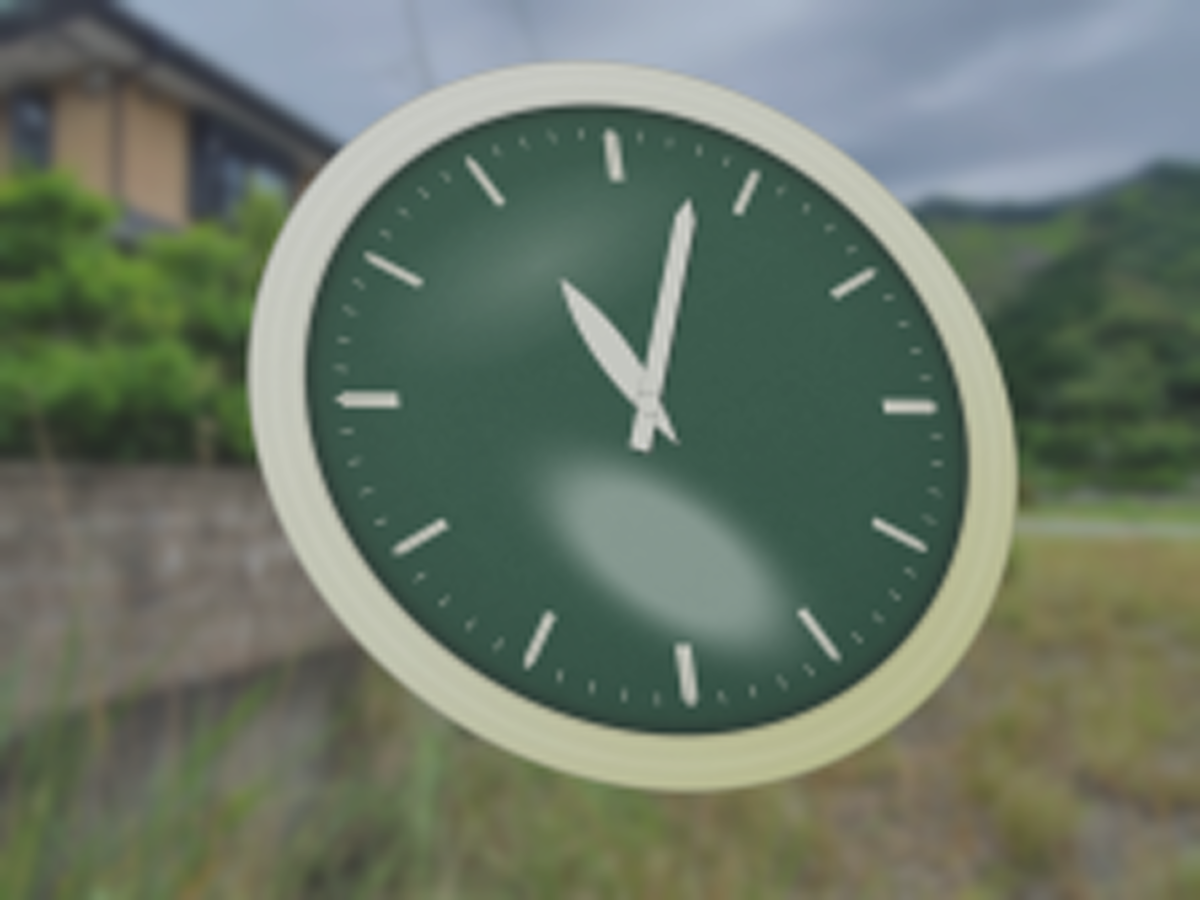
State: 11 h 03 min
